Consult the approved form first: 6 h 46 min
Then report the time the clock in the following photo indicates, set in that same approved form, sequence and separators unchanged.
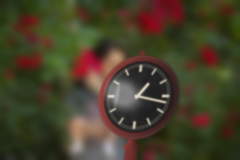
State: 1 h 17 min
